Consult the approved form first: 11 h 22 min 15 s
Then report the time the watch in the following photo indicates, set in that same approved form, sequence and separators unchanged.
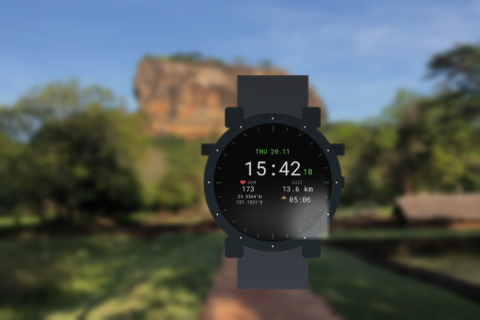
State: 15 h 42 min 18 s
